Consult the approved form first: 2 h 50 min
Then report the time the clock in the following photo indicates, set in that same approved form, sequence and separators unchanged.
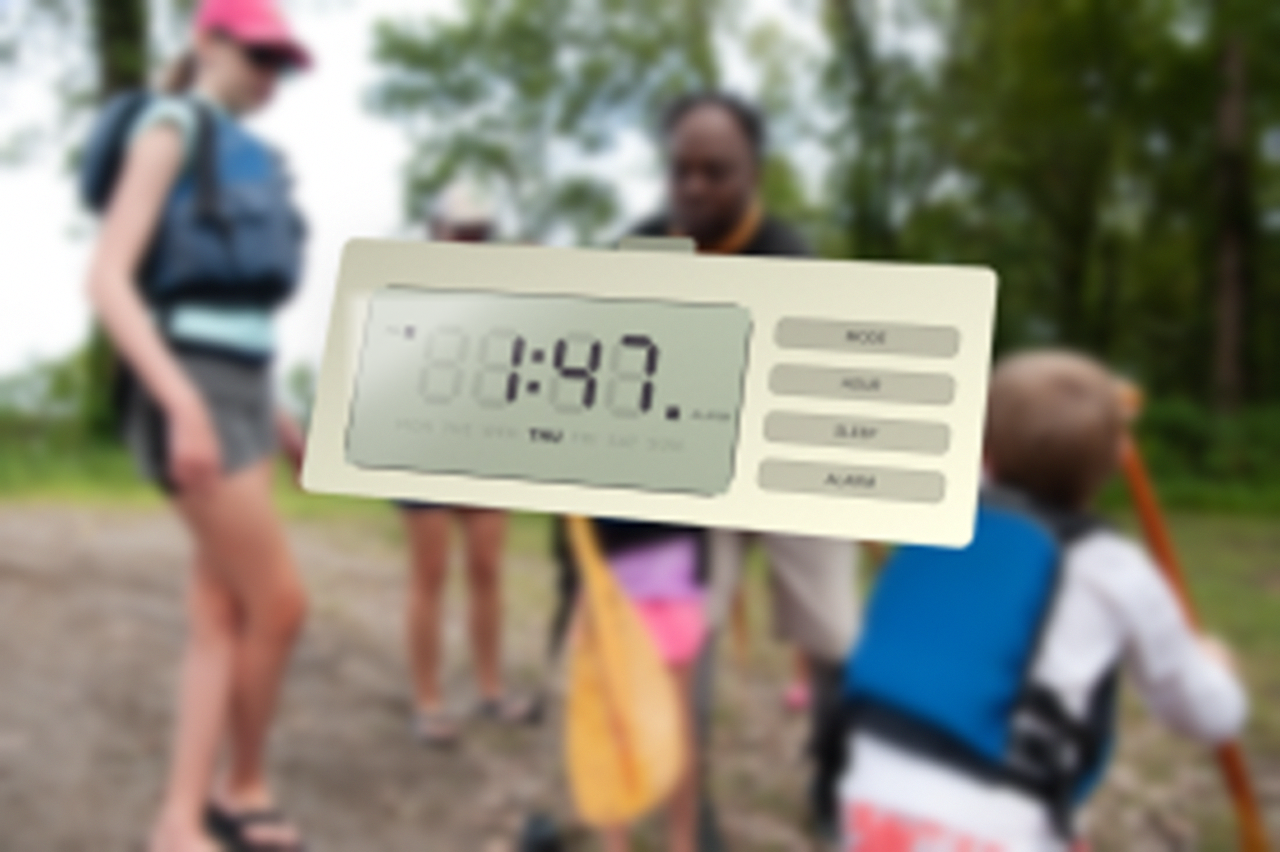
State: 1 h 47 min
